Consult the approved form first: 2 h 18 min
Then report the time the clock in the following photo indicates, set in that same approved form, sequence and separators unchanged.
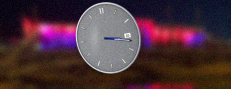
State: 3 h 17 min
